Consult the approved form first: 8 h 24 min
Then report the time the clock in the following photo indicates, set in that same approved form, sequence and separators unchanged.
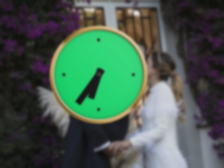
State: 6 h 36 min
